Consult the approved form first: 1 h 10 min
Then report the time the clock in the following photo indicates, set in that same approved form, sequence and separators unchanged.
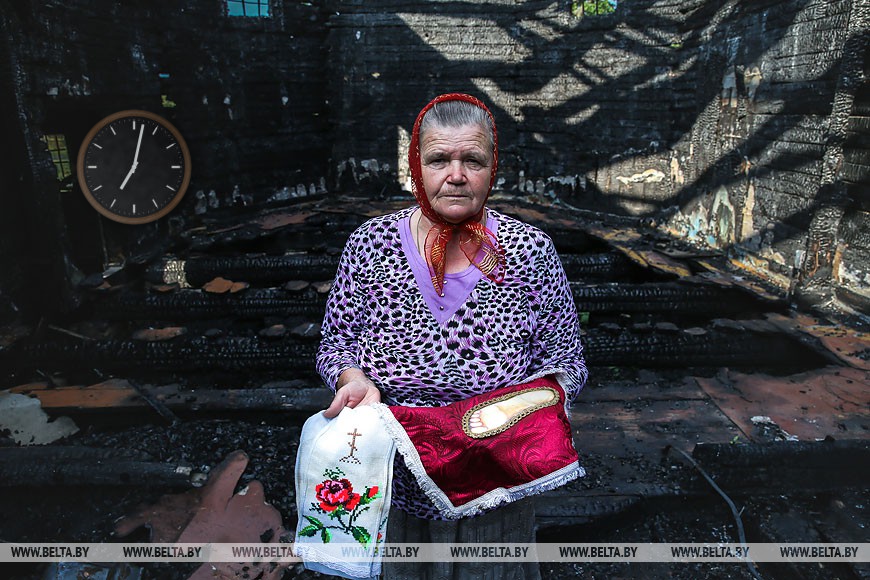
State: 7 h 02 min
